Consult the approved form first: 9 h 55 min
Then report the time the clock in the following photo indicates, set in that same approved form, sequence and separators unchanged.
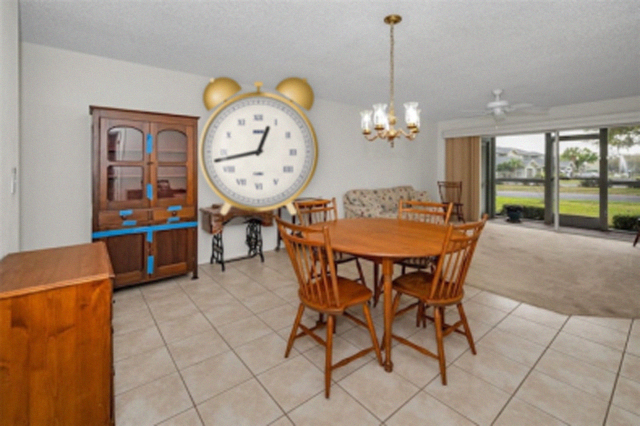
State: 12 h 43 min
